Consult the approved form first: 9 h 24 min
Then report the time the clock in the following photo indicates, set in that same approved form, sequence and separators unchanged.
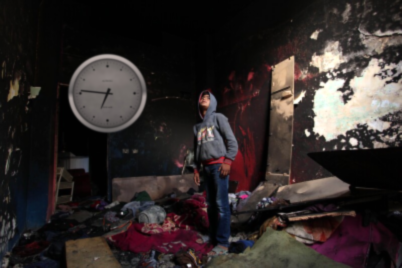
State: 6 h 46 min
